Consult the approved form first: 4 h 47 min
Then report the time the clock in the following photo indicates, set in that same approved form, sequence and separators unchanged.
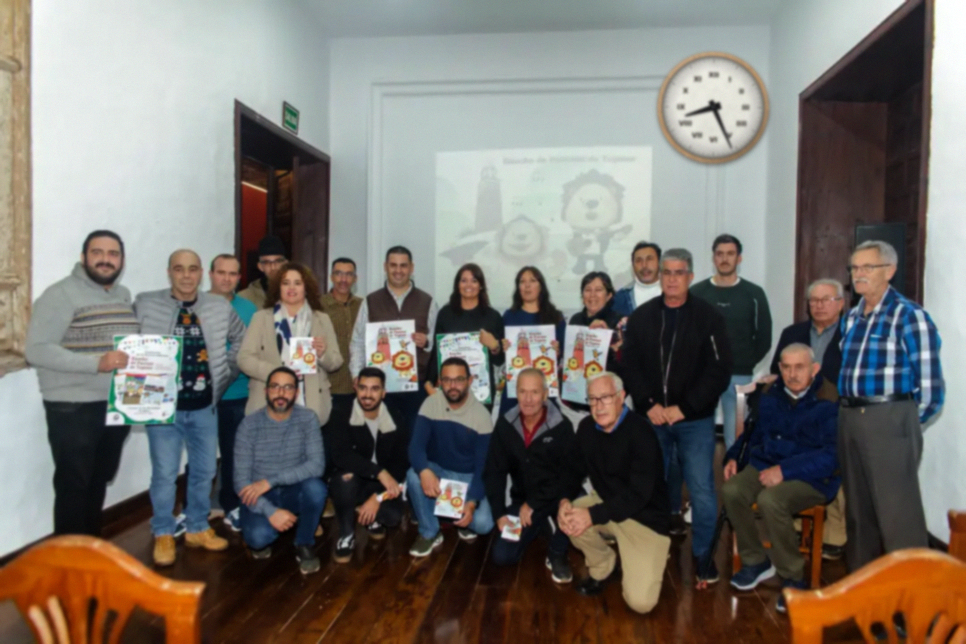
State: 8 h 26 min
